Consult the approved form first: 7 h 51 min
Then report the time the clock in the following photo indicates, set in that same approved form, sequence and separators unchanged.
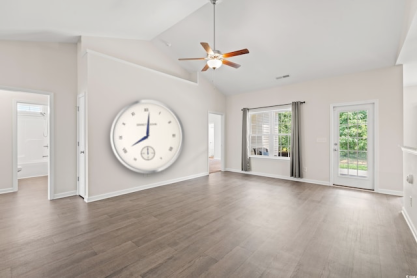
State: 8 h 01 min
